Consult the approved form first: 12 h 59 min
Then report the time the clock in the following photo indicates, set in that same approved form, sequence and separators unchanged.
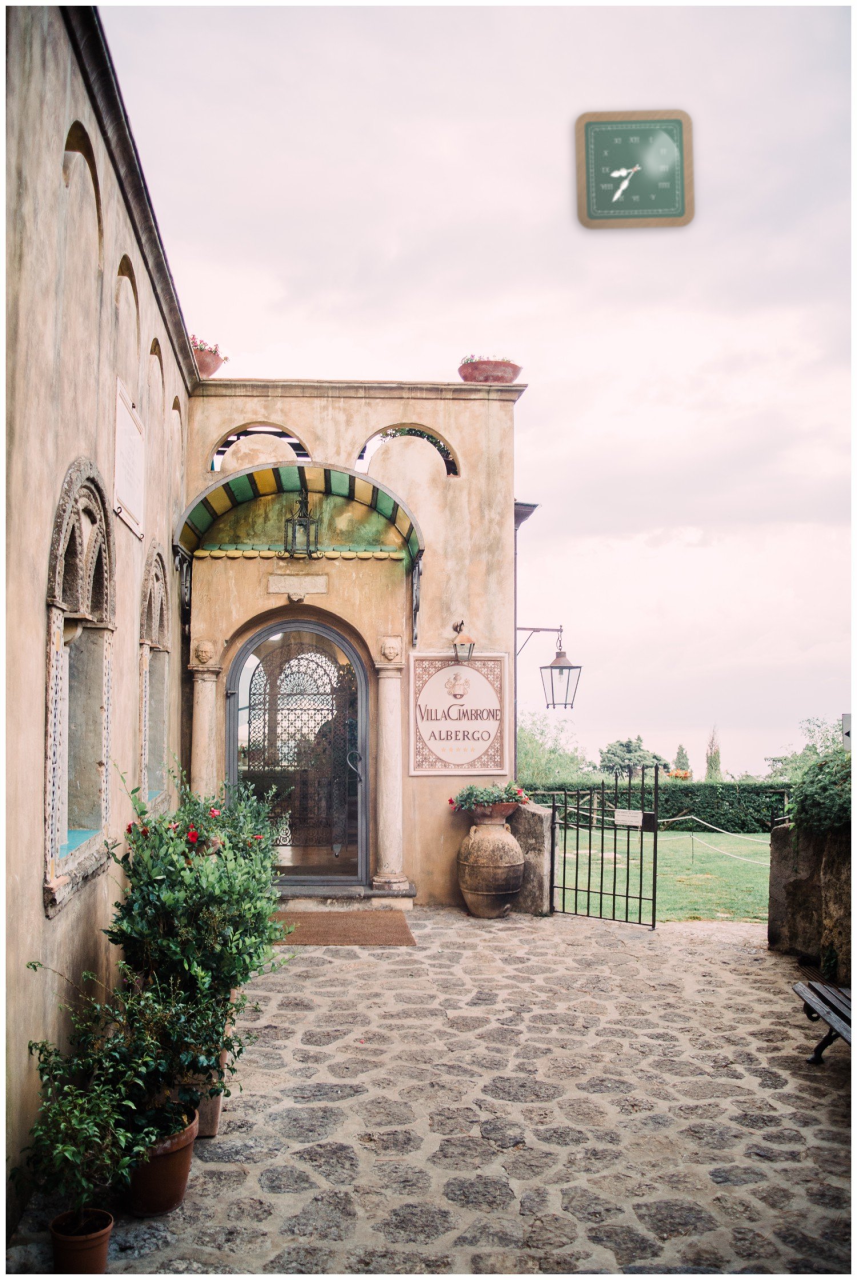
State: 8 h 36 min
